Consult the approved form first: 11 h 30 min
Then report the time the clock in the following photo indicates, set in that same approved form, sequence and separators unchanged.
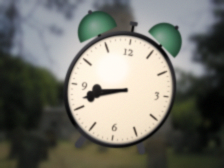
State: 8 h 42 min
